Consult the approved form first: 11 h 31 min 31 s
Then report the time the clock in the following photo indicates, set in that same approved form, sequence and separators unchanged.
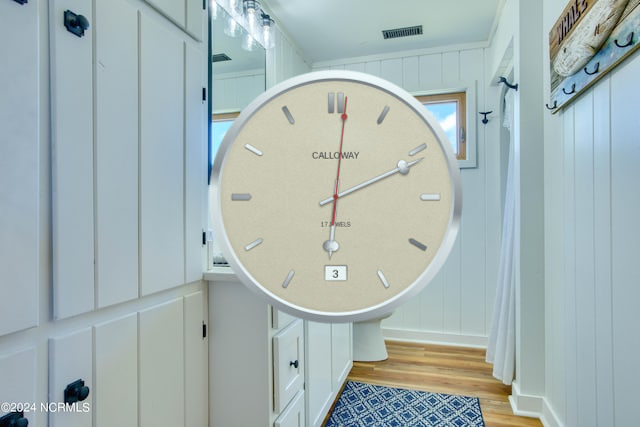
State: 6 h 11 min 01 s
